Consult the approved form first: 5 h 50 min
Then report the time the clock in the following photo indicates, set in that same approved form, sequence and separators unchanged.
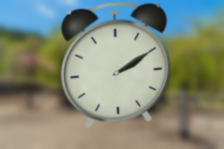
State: 2 h 10 min
